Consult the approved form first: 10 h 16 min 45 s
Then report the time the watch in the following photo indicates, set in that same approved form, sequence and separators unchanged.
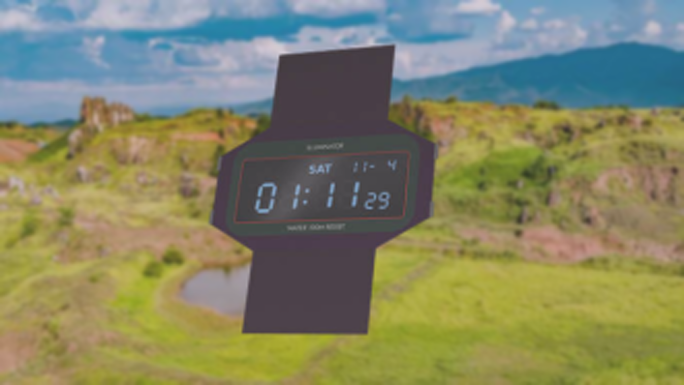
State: 1 h 11 min 29 s
